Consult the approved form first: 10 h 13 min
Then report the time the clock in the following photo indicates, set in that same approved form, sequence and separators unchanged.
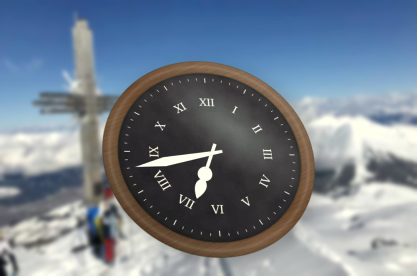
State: 6 h 43 min
